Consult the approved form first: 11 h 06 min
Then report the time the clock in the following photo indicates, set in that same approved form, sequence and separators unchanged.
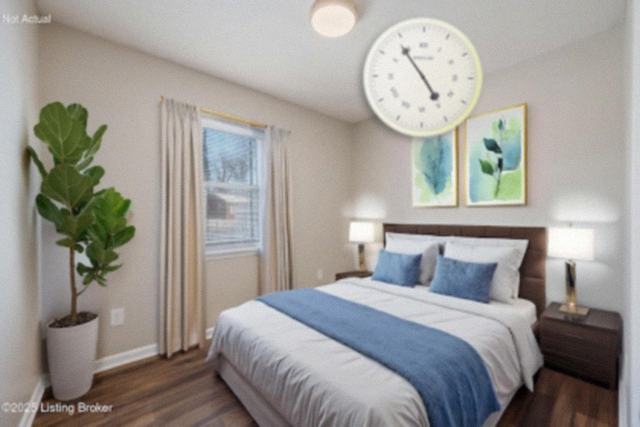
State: 4 h 54 min
